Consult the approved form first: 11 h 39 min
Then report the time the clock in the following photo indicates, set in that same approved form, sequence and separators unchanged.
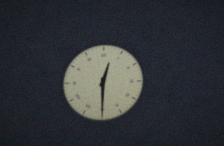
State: 12 h 30 min
